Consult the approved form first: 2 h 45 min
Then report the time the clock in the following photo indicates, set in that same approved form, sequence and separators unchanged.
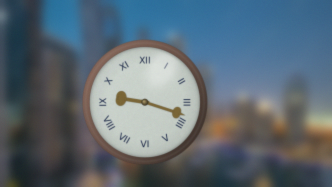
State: 9 h 18 min
